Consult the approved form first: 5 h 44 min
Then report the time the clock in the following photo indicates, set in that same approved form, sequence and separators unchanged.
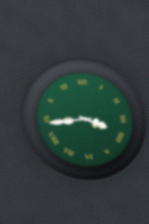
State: 3 h 44 min
